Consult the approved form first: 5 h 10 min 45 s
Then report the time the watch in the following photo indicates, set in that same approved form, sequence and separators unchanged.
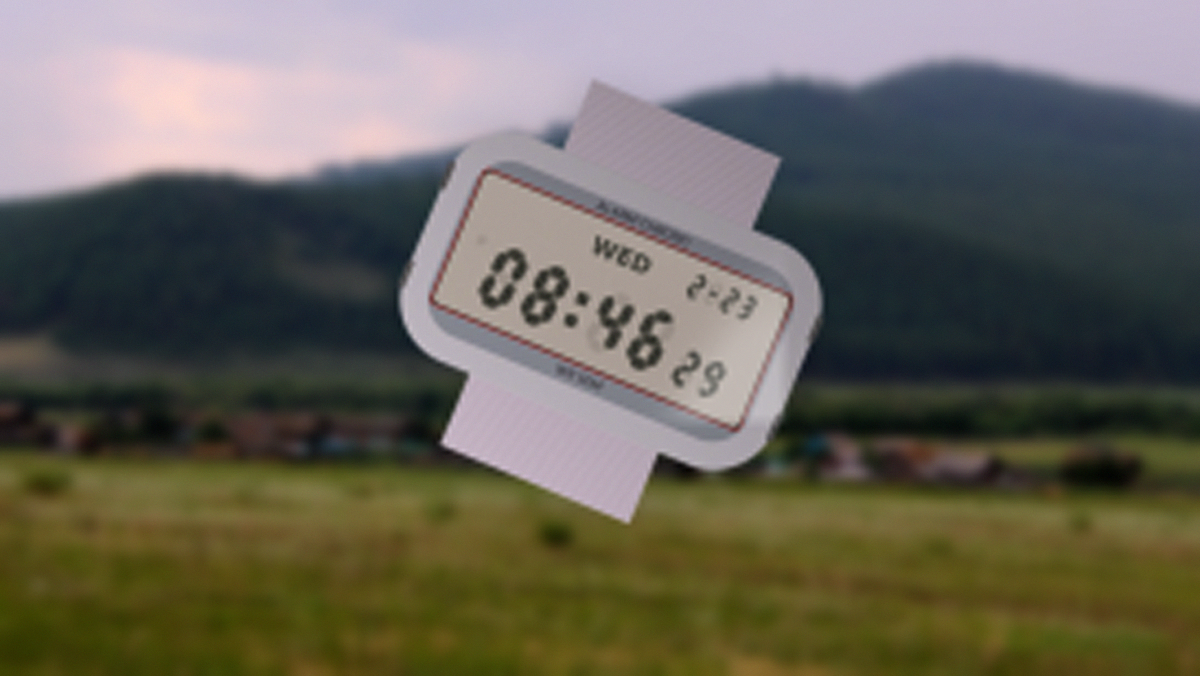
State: 8 h 46 min 29 s
